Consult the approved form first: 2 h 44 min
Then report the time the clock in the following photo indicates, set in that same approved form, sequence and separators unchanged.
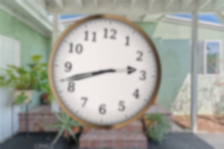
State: 2 h 42 min
